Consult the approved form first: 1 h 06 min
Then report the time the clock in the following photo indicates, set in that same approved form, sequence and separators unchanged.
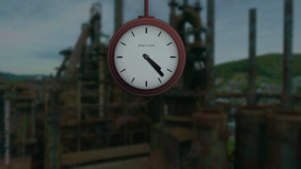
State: 4 h 23 min
